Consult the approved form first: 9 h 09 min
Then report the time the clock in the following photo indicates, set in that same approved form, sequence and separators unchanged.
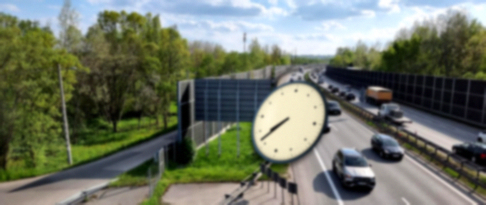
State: 7 h 37 min
